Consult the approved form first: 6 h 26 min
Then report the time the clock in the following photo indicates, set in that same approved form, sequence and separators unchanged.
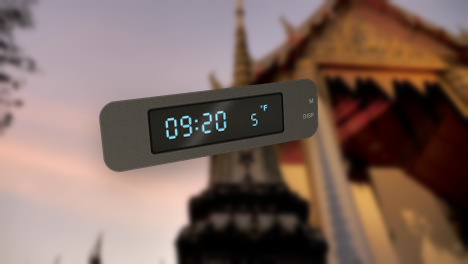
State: 9 h 20 min
